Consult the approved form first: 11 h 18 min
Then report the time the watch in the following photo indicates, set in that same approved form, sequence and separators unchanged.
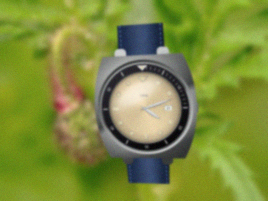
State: 4 h 12 min
